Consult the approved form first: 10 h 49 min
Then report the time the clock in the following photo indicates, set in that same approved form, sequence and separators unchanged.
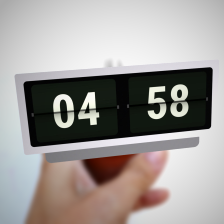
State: 4 h 58 min
